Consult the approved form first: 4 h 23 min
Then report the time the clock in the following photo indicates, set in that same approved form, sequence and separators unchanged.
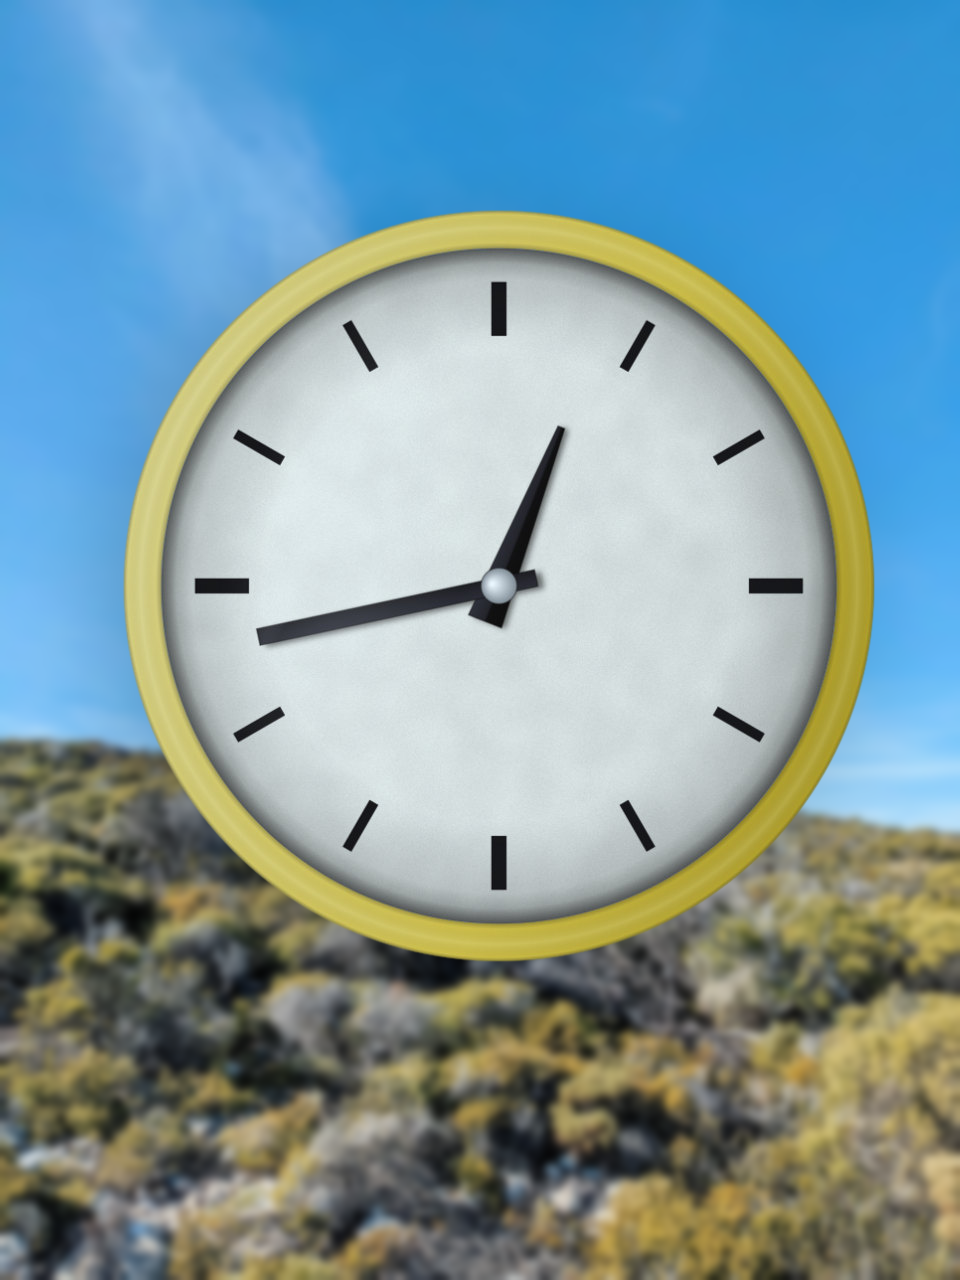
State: 12 h 43 min
